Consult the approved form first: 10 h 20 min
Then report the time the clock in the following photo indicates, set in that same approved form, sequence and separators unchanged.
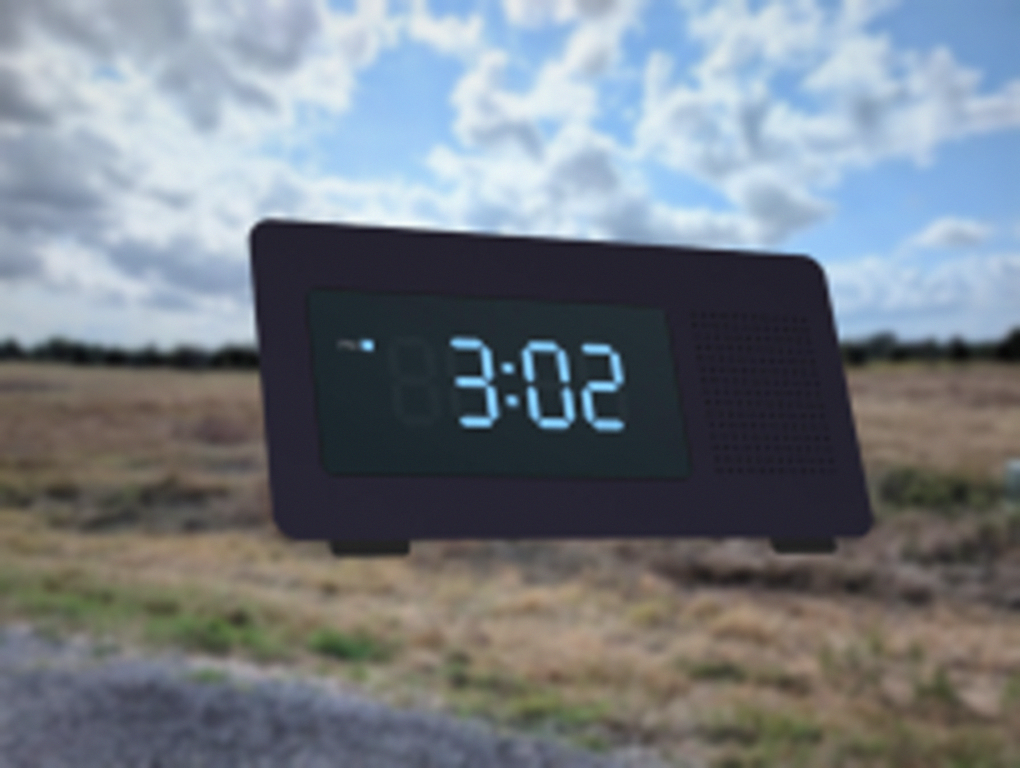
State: 3 h 02 min
